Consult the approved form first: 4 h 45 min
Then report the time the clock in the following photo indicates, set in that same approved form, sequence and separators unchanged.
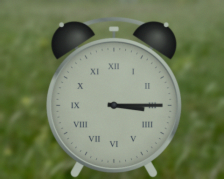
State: 3 h 15 min
